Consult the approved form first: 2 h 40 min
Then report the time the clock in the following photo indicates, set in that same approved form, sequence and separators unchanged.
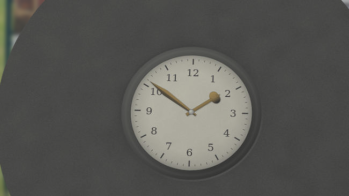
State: 1 h 51 min
